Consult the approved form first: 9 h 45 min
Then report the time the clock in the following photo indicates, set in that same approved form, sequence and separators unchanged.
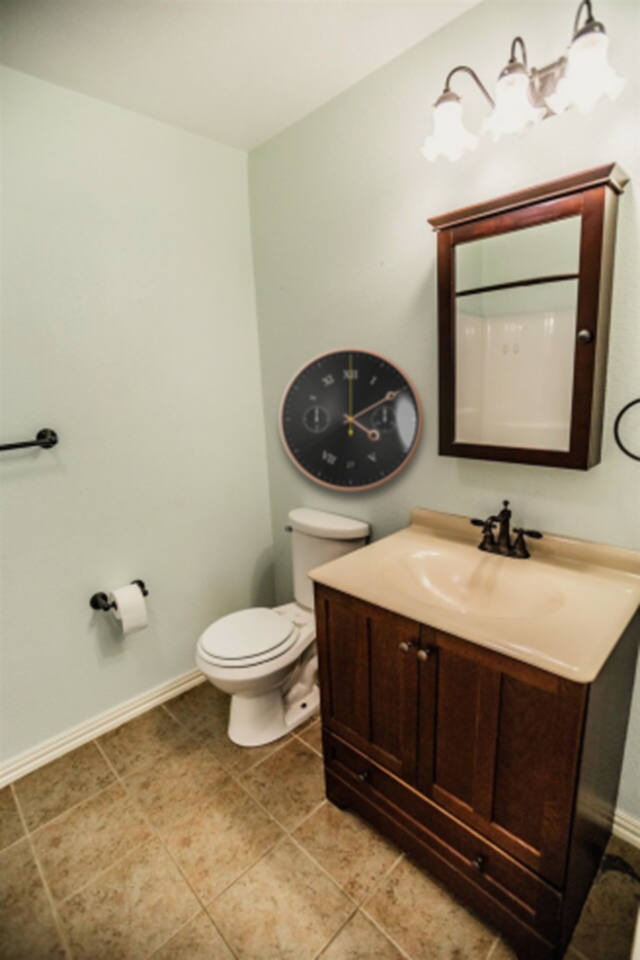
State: 4 h 10 min
